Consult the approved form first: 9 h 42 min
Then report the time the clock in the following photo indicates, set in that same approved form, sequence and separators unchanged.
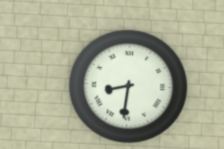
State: 8 h 31 min
